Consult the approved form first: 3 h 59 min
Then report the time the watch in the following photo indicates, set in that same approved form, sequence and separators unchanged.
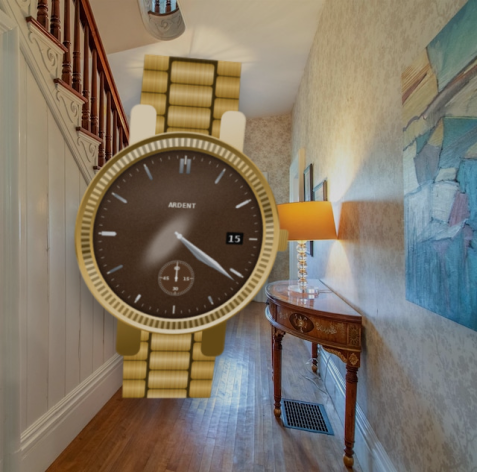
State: 4 h 21 min
